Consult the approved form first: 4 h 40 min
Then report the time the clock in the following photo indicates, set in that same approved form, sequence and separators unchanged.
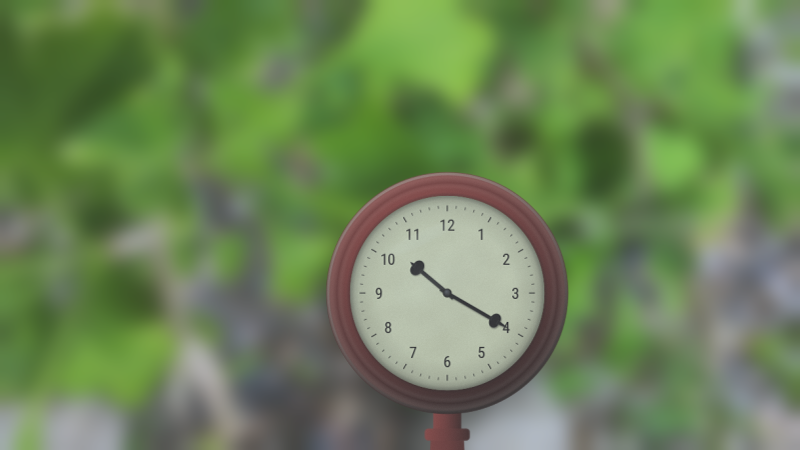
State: 10 h 20 min
